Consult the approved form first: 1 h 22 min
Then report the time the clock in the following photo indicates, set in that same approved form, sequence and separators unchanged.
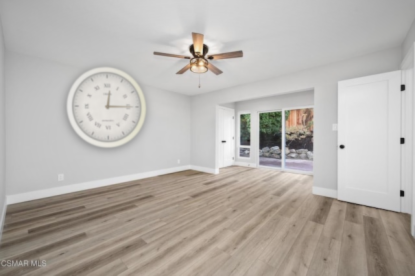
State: 12 h 15 min
